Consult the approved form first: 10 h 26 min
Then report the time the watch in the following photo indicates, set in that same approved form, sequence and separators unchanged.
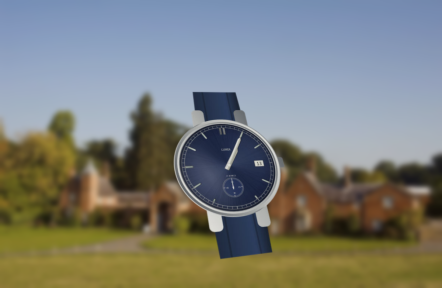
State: 1 h 05 min
